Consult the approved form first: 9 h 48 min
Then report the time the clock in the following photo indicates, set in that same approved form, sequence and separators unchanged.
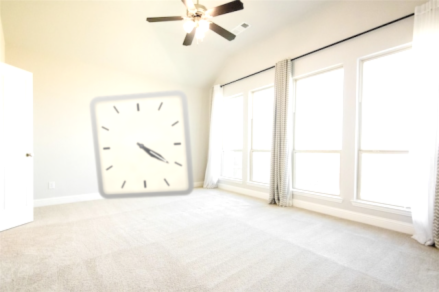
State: 4 h 21 min
